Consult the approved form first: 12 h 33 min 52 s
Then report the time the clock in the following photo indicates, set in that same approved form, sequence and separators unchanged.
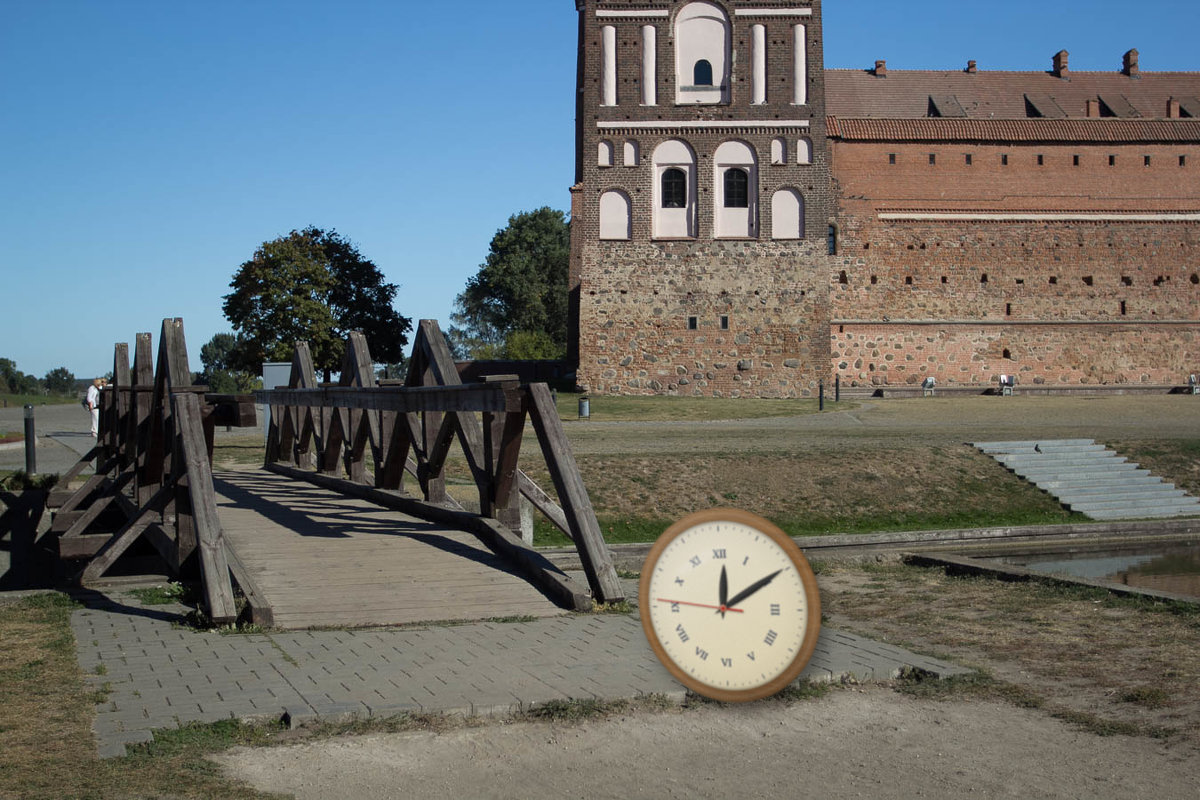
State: 12 h 09 min 46 s
